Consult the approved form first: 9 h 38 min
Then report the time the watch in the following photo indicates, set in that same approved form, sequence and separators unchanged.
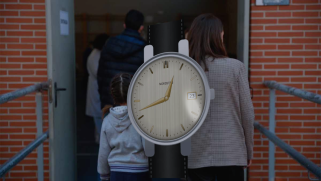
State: 12 h 42 min
